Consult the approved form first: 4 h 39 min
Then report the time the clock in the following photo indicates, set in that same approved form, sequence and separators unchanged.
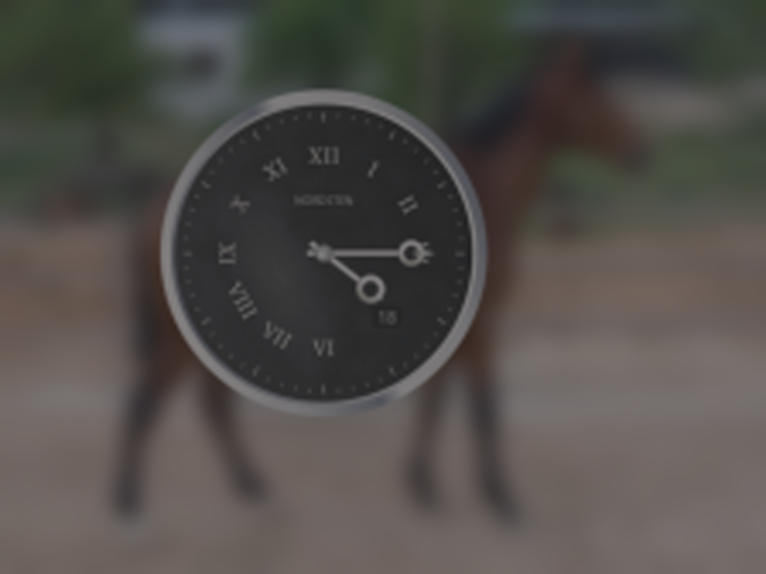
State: 4 h 15 min
